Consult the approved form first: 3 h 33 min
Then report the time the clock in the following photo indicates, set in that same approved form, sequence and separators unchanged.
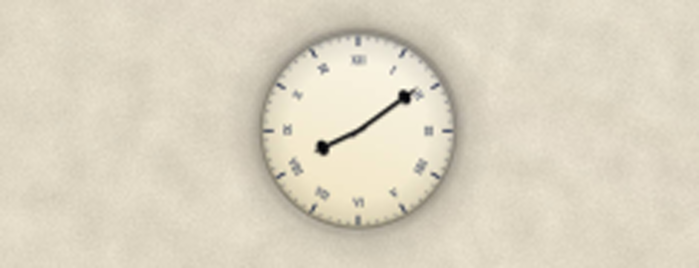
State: 8 h 09 min
